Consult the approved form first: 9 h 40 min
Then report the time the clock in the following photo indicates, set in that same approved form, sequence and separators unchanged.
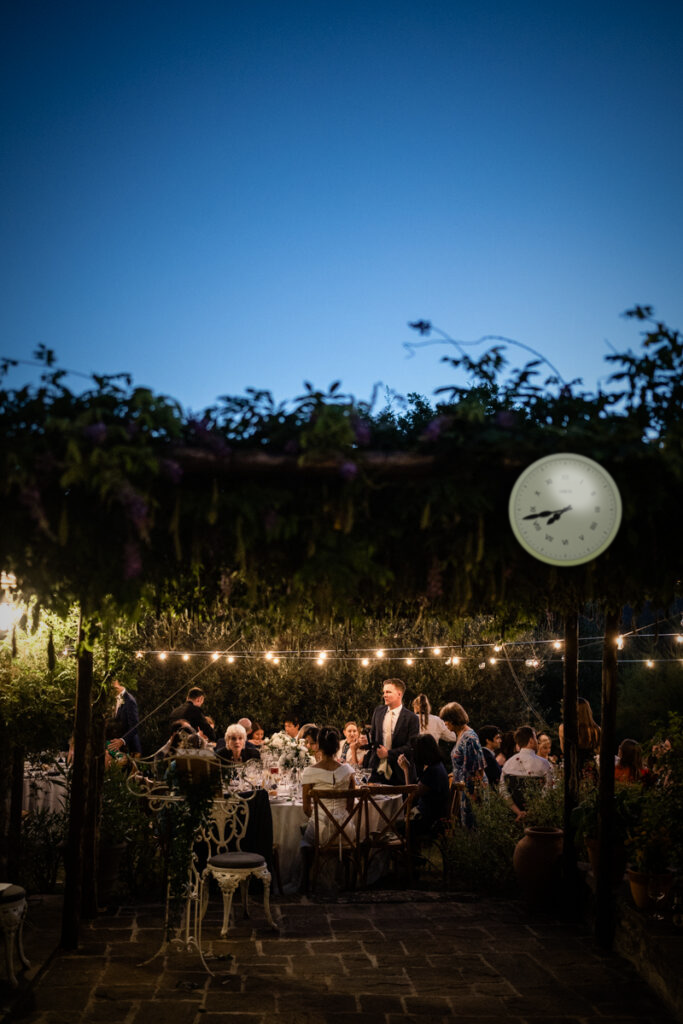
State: 7 h 43 min
